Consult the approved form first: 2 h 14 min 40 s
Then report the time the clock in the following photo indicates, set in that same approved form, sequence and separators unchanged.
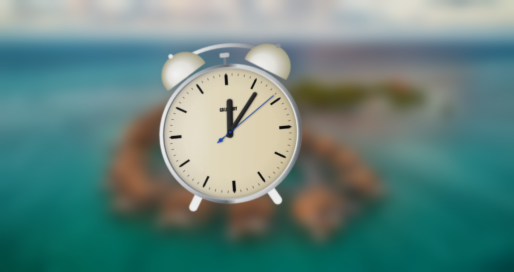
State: 12 h 06 min 09 s
